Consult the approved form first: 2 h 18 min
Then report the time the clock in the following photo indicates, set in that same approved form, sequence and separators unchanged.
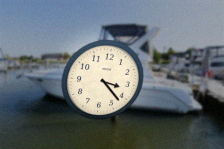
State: 3 h 22 min
